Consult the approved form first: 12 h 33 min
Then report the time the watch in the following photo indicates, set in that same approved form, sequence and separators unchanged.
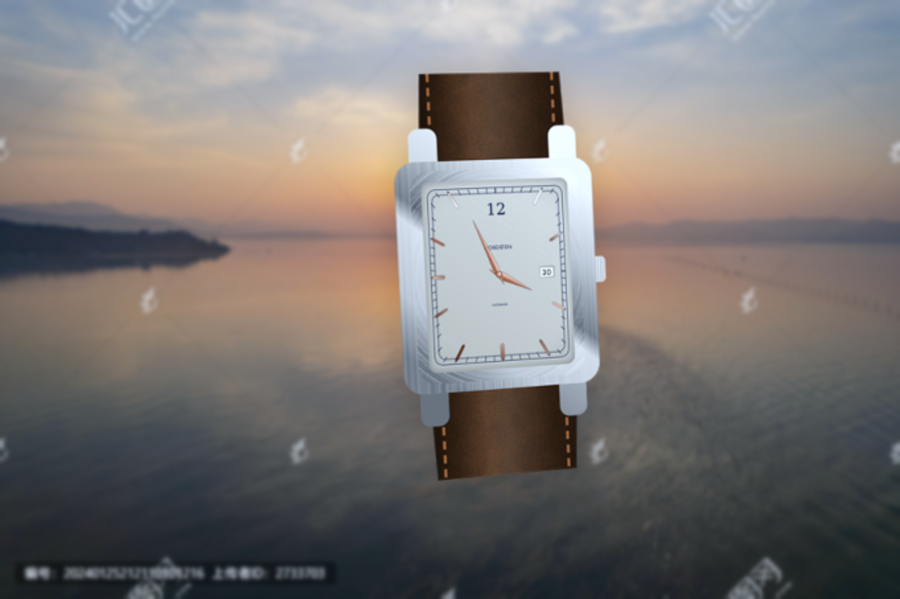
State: 3 h 56 min
